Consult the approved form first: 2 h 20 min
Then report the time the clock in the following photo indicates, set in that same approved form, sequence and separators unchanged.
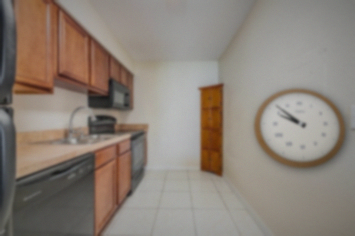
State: 9 h 52 min
